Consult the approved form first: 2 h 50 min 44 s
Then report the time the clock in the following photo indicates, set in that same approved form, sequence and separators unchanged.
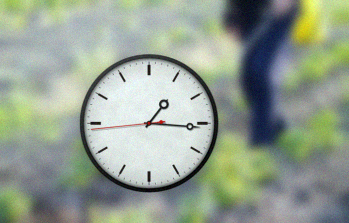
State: 1 h 15 min 44 s
